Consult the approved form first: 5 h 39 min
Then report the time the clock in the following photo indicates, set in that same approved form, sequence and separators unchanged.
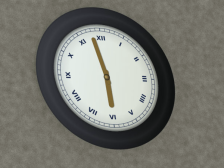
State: 5 h 58 min
